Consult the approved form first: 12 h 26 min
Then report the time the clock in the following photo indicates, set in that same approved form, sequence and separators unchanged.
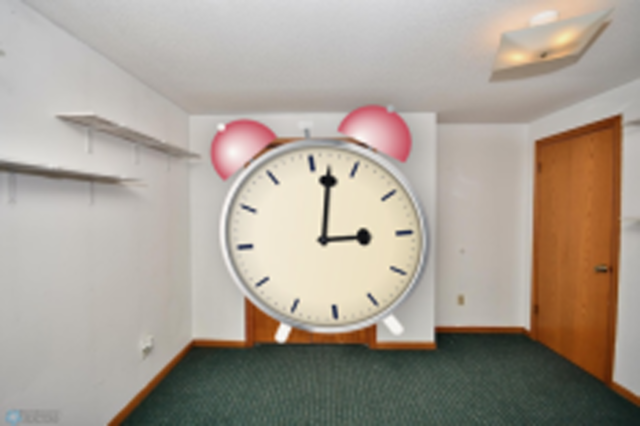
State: 3 h 02 min
